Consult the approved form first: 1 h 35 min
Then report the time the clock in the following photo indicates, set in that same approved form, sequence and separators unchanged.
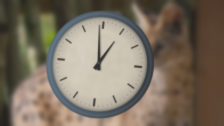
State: 12 h 59 min
